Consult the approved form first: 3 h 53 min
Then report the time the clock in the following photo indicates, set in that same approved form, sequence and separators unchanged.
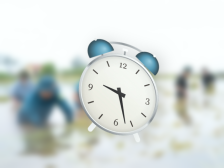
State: 9 h 27 min
